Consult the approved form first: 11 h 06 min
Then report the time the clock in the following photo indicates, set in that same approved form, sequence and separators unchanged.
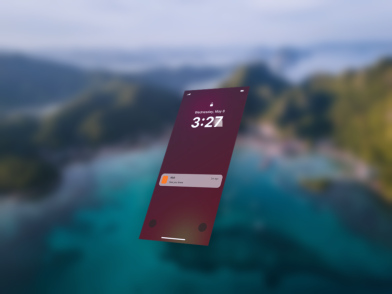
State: 3 h 27 min
